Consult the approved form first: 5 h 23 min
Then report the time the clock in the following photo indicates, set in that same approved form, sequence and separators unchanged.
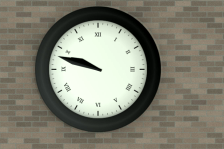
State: 9 h 48 min
